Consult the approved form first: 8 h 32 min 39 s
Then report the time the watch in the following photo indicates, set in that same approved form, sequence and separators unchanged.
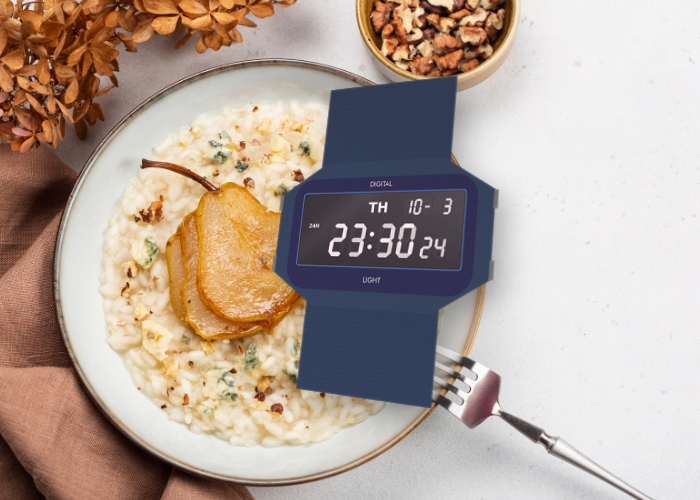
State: 23 h 30 min 24 s
